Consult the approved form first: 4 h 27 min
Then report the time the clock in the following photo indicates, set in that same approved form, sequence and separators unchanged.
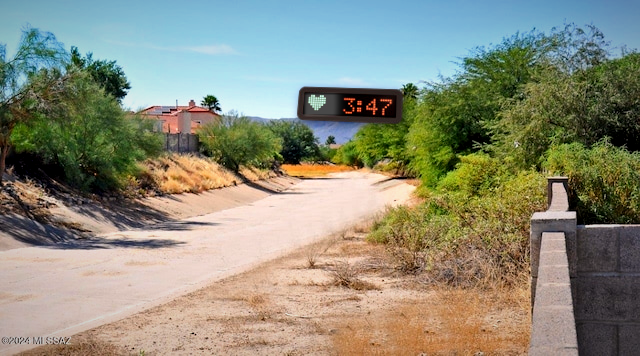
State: 3 h 47 min
